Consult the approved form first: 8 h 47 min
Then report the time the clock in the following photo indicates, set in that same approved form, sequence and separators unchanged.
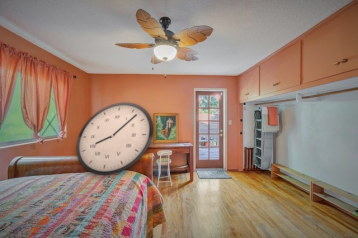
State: 8 h 07 min
